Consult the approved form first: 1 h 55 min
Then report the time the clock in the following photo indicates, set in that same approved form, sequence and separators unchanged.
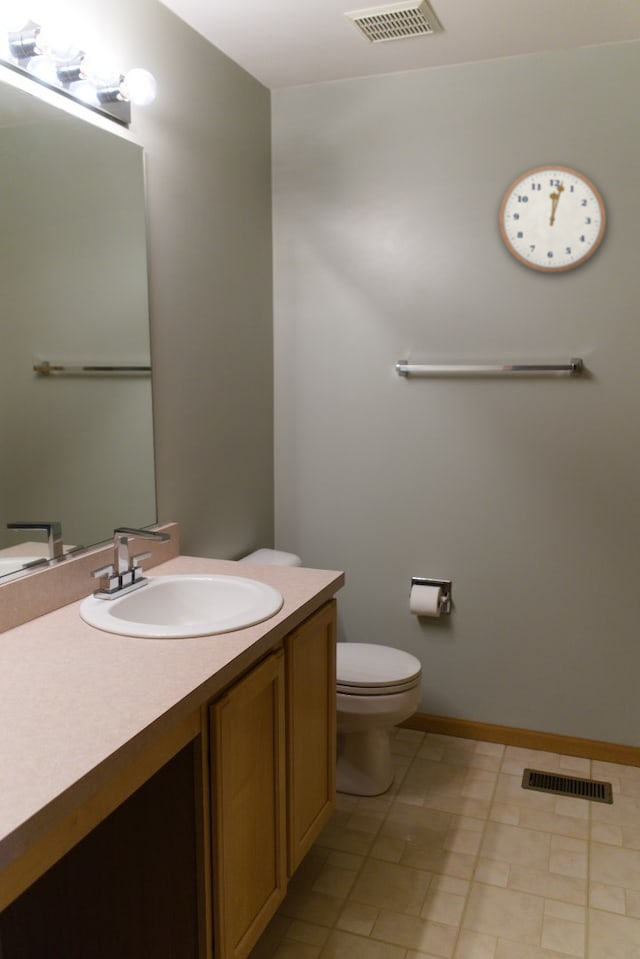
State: 12 h 02 min
